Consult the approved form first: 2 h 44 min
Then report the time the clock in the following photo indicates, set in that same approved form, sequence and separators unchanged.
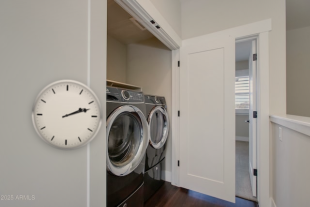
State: 2 h 12 min
